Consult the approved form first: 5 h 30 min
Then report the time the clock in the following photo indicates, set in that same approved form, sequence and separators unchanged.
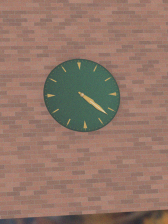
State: 4 h 22 min
